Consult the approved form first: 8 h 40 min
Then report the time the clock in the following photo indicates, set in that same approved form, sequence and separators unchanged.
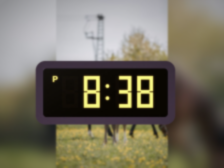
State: 8 h 38 min
